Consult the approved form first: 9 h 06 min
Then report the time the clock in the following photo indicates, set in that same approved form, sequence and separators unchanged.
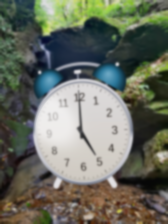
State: 5 h 00 min
